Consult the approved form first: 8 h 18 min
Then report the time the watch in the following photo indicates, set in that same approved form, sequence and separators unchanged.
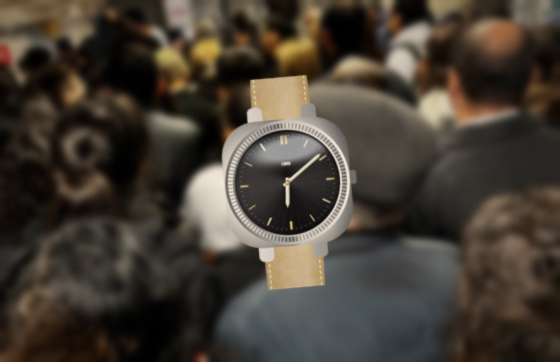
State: 6 h 09 min
